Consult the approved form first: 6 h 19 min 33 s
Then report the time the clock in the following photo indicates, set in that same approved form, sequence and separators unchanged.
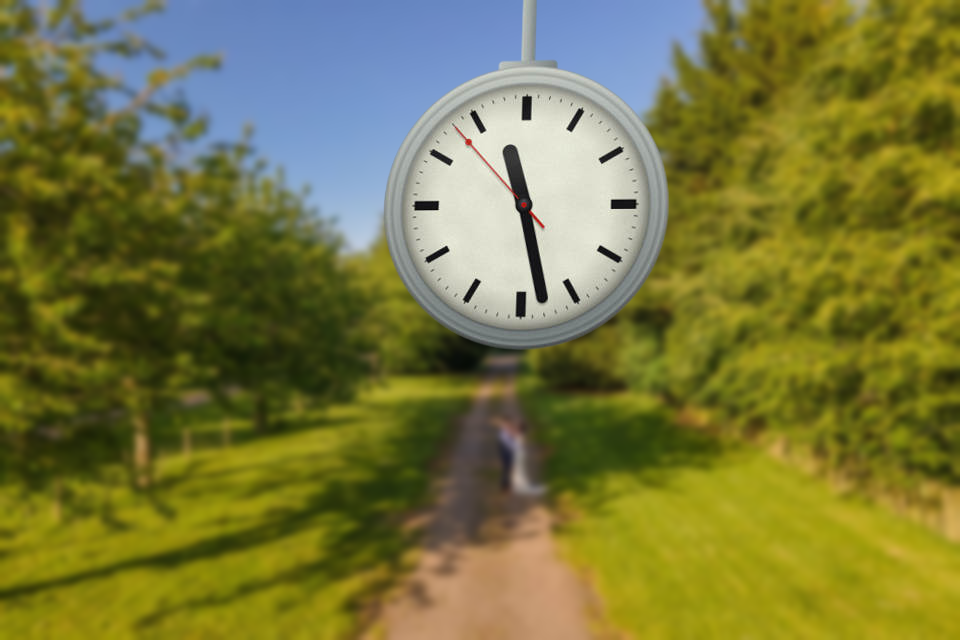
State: 11 h 27 min 53 s
